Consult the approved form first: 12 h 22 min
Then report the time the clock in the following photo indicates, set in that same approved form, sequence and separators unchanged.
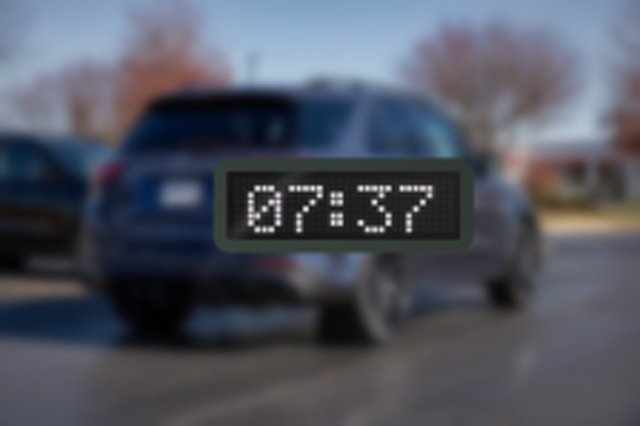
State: 7 h 37 min
